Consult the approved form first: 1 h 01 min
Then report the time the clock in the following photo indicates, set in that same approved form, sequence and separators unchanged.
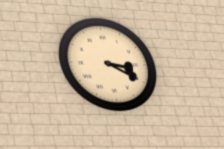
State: 3 h 20 min
